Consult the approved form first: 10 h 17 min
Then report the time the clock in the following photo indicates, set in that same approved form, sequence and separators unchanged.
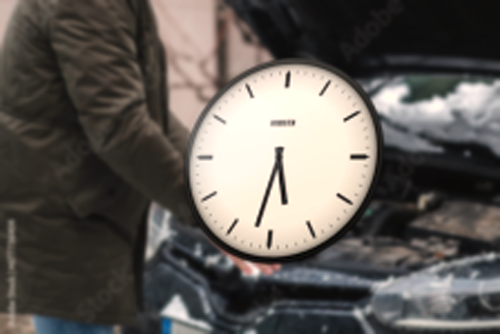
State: 5 h 32 min
